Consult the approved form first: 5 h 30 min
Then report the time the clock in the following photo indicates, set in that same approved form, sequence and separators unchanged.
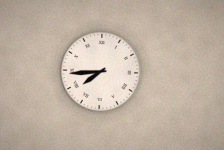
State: 7 h 44 min
